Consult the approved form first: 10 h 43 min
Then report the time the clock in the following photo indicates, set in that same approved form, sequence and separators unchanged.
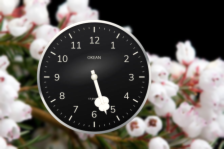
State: 5 h 27 min
